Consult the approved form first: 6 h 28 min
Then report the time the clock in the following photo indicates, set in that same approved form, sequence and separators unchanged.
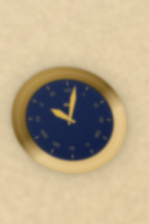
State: 10 h 02 min
